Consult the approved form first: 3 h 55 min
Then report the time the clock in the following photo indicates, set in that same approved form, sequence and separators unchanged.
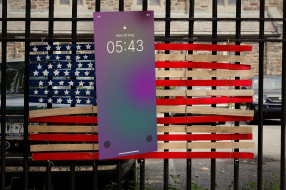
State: 5 h 43 min
